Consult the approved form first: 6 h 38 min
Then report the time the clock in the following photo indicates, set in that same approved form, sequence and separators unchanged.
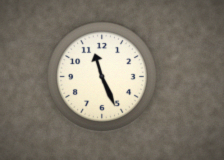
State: 11 h 26 min
